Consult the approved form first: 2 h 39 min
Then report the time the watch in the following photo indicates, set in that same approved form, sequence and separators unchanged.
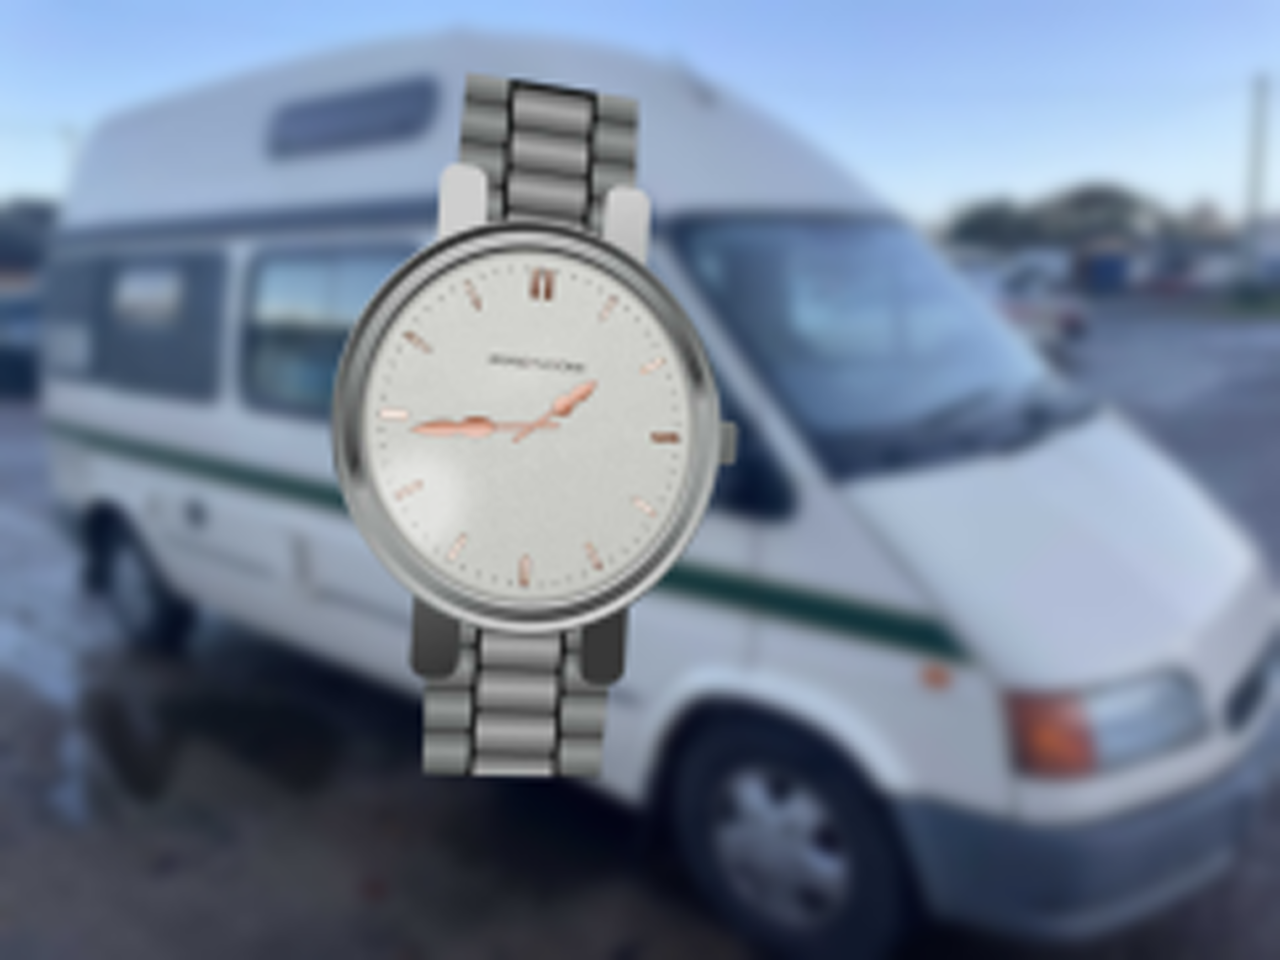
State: 1 h 44 min
